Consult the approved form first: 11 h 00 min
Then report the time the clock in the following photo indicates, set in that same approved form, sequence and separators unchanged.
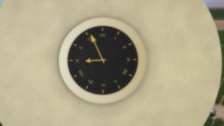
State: 8 h 56 min
